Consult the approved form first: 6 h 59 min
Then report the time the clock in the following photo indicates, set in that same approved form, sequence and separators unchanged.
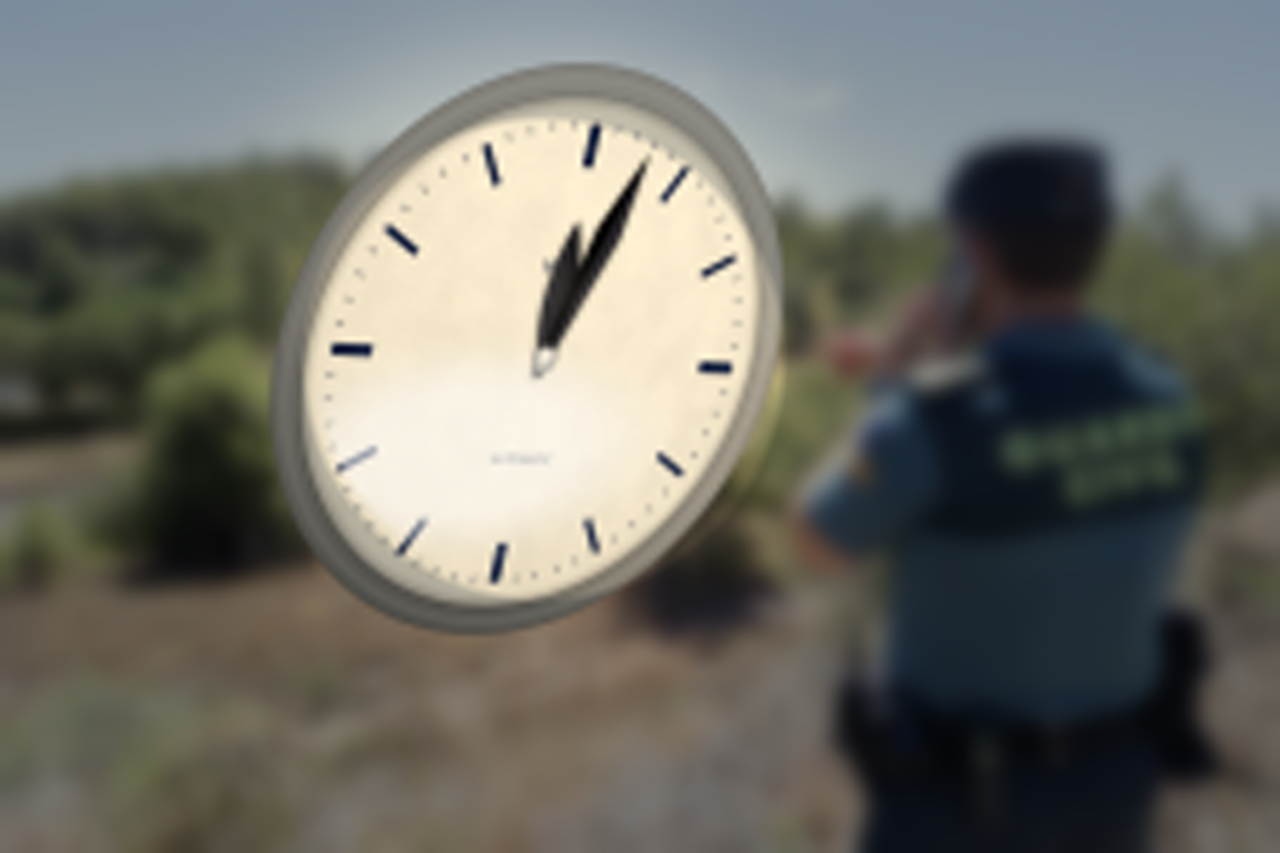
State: 12 h 03 min
